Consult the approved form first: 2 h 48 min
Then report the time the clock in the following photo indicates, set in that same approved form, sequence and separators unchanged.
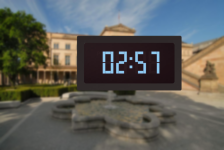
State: 2 h 57 min
